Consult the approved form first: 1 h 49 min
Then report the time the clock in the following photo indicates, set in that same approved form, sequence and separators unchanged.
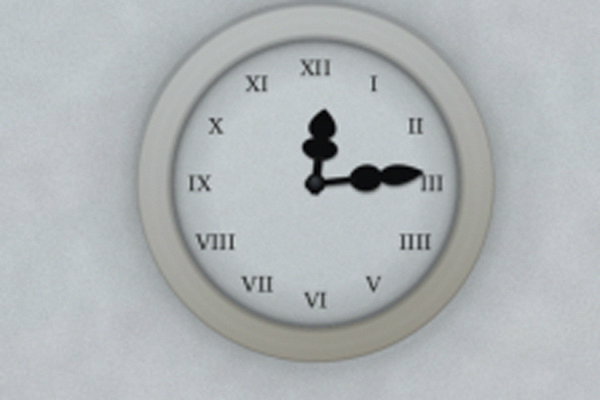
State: 12 h 14 min
